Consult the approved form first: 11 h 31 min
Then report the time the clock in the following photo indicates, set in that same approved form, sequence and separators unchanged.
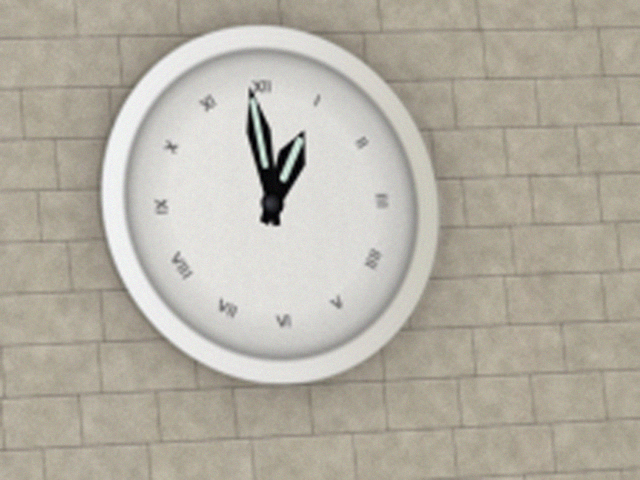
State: 12 h 59 min
